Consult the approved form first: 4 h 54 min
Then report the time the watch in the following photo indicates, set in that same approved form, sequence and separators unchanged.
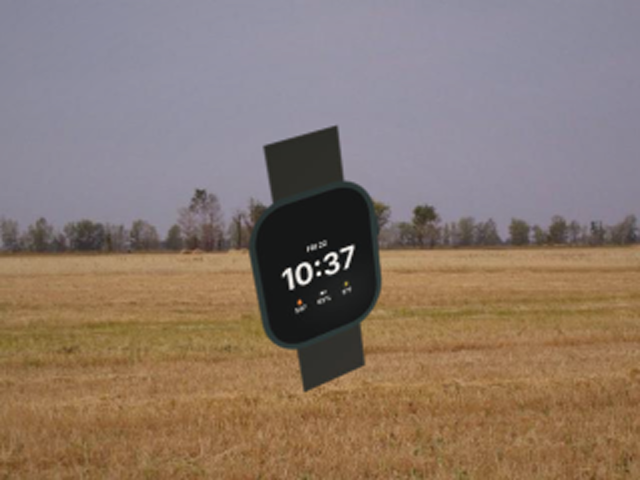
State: 10 h 37 min
